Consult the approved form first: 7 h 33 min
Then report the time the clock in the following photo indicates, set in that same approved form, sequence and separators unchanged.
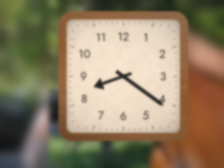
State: 8 h 21 min
